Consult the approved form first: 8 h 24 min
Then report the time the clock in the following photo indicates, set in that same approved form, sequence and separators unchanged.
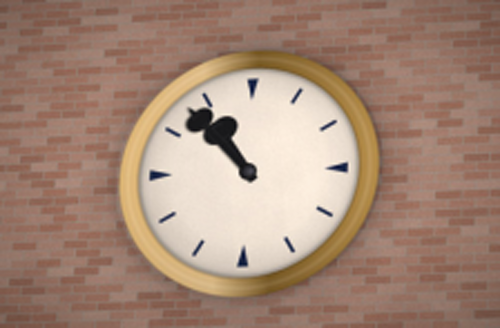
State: 10 h 53 min
